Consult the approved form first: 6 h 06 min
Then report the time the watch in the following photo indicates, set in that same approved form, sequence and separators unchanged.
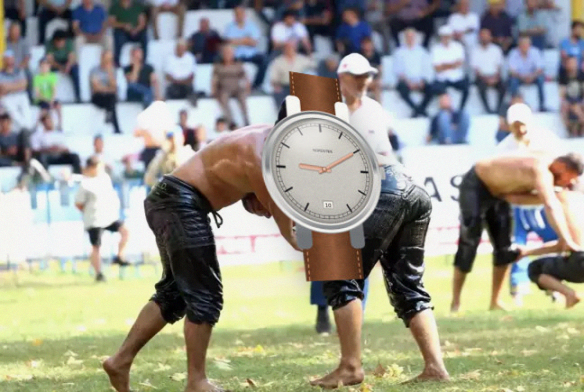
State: 9 h 10 min
